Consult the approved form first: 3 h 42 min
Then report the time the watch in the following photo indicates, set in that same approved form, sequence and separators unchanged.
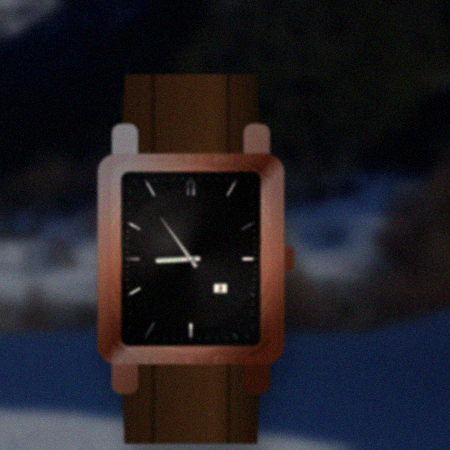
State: 8 h 54 min
